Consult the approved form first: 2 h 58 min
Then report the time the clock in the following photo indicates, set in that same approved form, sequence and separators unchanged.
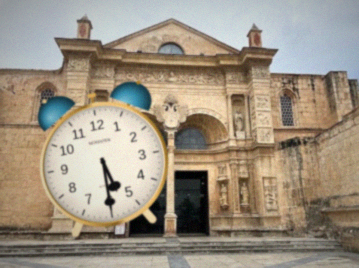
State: 5 h 30 min
